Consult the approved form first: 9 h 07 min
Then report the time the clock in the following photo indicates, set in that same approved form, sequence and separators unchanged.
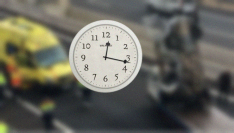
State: 12 h 17 min
